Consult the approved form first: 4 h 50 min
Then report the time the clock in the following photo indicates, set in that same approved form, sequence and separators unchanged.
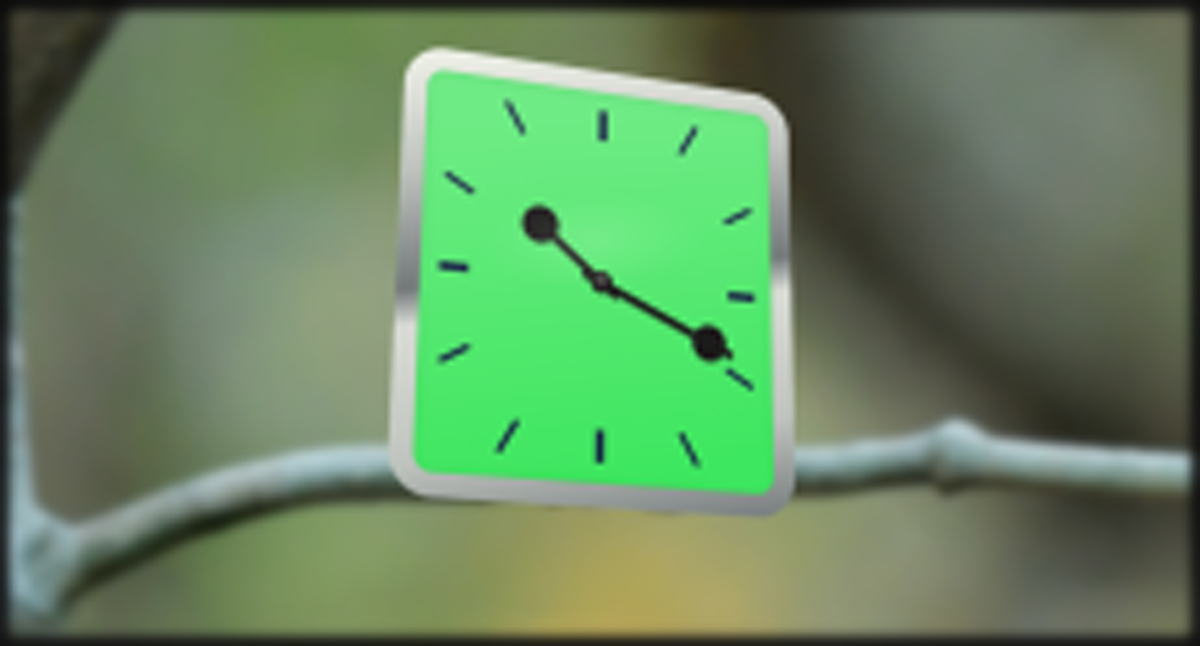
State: 10 h 19 min
